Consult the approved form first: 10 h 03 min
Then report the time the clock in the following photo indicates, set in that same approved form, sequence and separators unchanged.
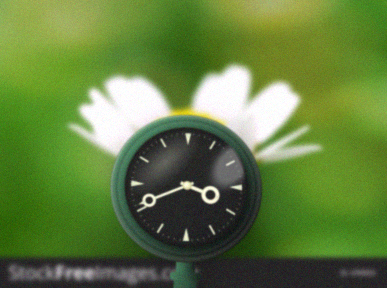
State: 3 h 41 min
